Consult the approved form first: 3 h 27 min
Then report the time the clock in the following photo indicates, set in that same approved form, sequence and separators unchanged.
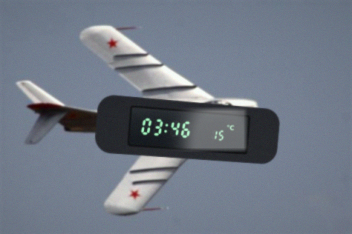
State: 3 h 46 min
